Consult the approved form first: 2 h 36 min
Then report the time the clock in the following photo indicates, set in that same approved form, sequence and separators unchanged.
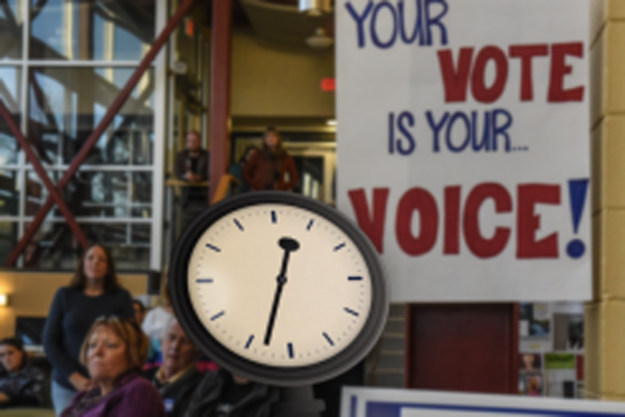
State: 12 h 33 min
